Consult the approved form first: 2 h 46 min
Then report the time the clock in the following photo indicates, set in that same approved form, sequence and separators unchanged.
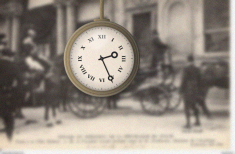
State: 2 h 26 min
